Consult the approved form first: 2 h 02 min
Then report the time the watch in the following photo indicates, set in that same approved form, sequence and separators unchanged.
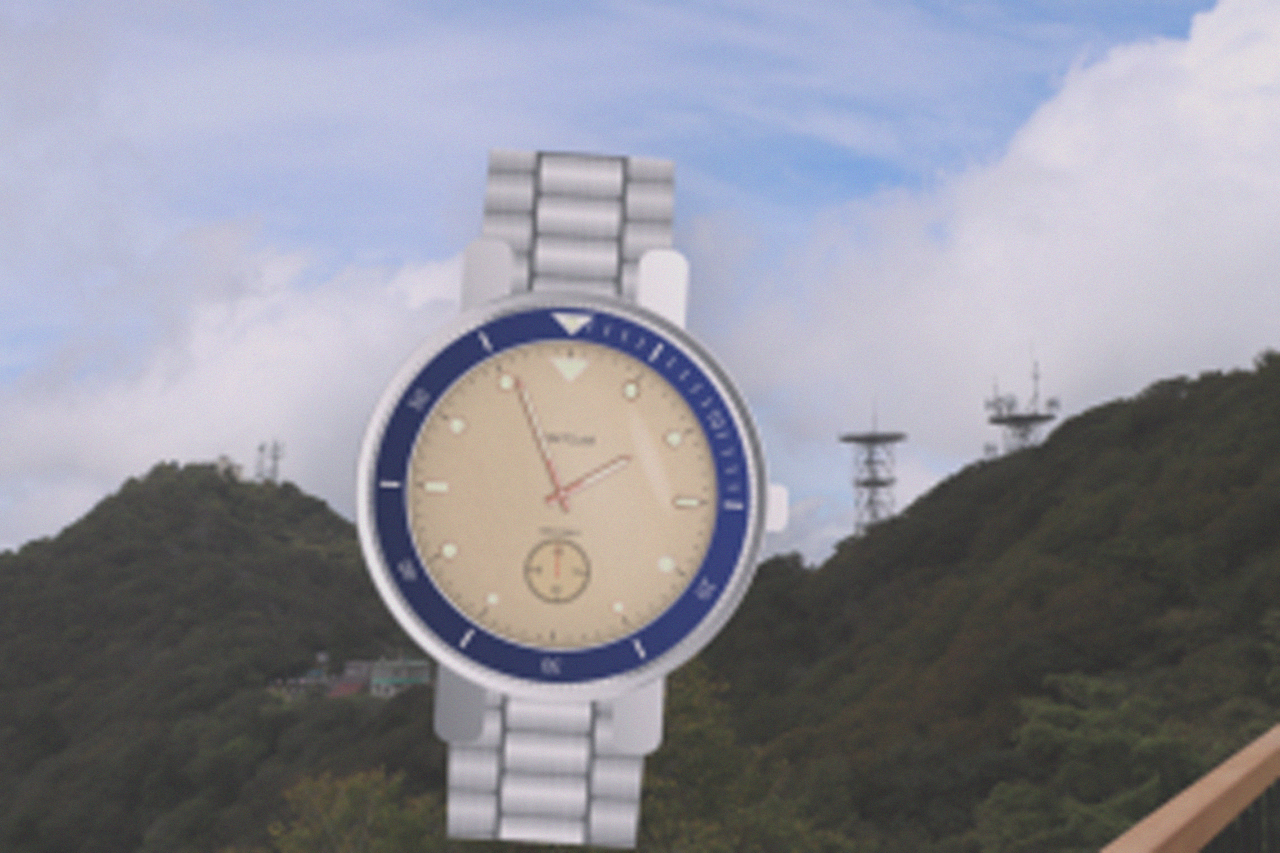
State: 1 h 56 min
